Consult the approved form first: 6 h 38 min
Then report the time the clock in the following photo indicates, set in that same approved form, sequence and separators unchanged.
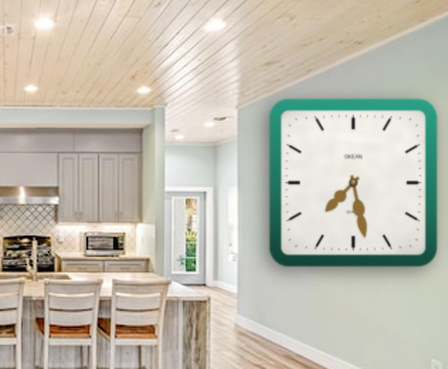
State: 7 h 28 min
